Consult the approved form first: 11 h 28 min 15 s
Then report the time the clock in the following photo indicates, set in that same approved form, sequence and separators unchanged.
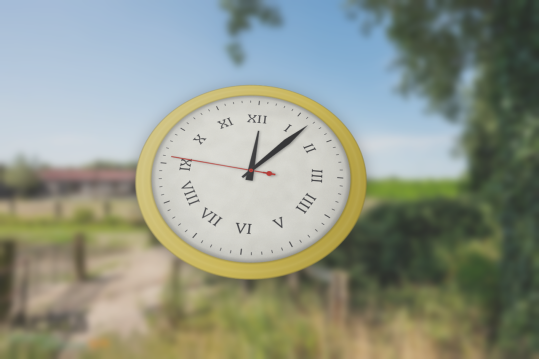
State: 12 h 06 min 46 s
